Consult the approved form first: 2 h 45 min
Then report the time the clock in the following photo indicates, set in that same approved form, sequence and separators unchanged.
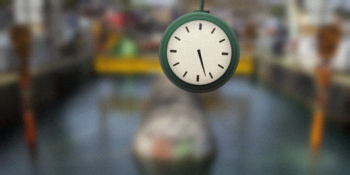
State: 5 h 27 min
